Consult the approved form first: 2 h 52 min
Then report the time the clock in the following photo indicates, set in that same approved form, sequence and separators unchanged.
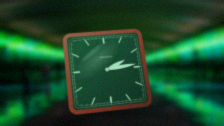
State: 2 h 14 min
